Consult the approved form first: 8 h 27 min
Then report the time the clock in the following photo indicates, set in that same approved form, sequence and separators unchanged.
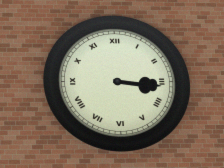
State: 3 h 16 min
